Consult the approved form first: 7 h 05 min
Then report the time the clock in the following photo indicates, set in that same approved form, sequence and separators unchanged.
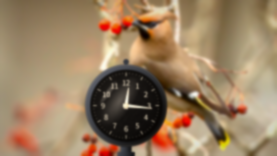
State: 12 h 16 min
